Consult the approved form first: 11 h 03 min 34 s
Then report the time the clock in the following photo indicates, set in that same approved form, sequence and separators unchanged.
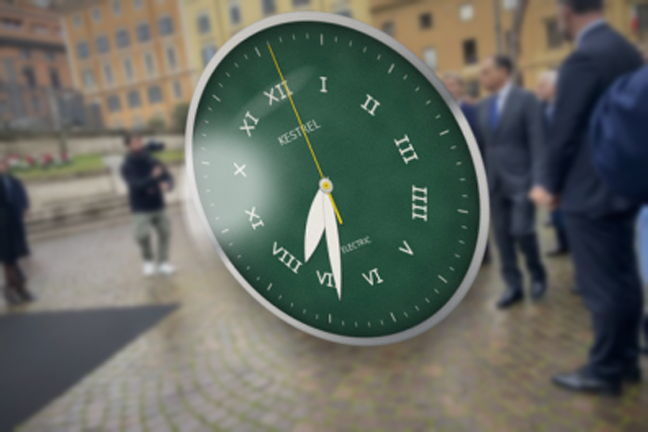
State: 7 h 34 min 01 s
